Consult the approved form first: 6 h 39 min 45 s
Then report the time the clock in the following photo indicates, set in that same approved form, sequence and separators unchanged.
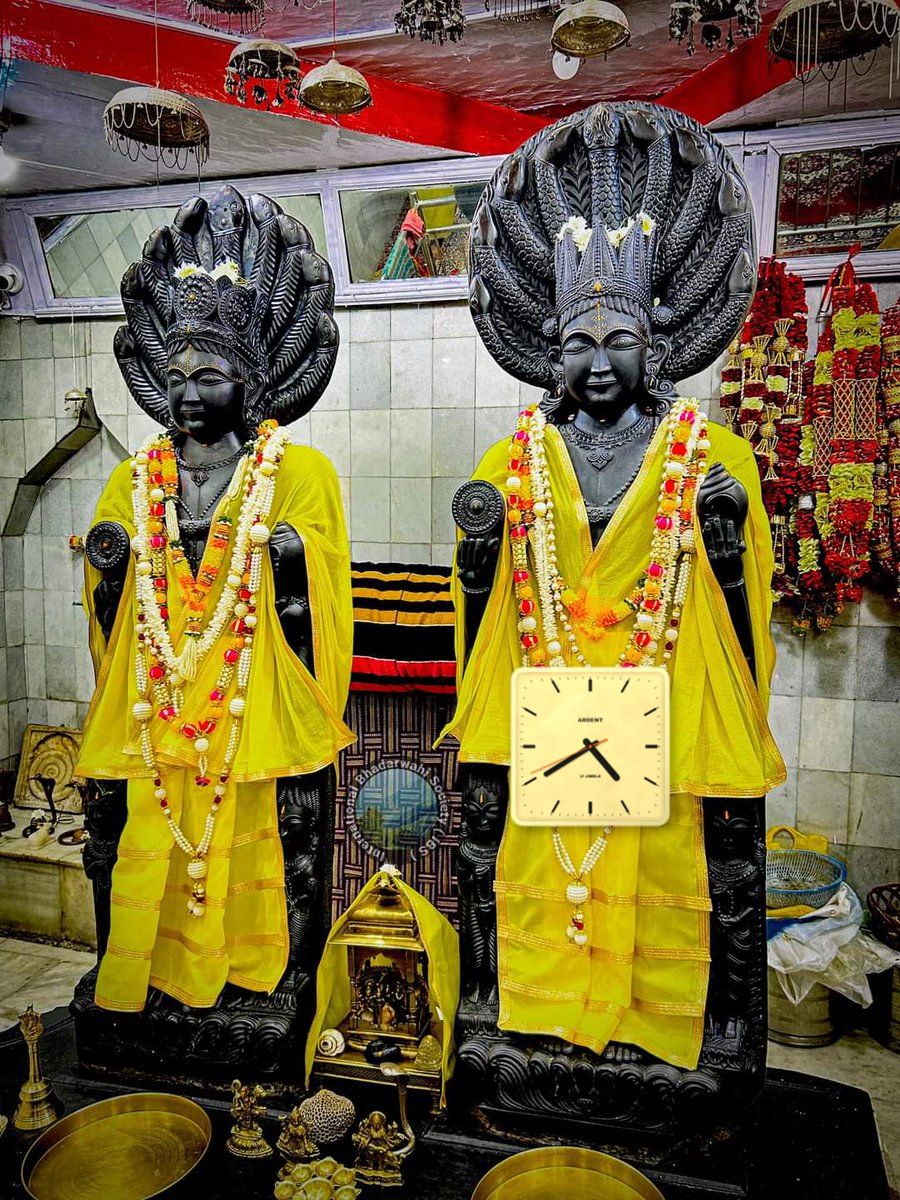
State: 4 h 39 min 41 s
